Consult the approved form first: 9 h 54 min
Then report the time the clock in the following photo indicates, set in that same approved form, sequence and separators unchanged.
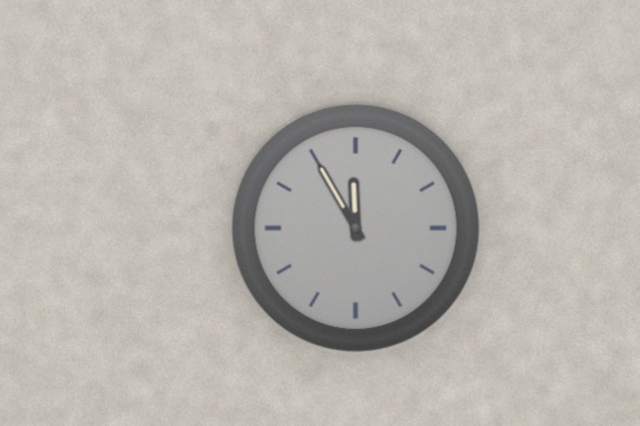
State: 11 h 55 min
